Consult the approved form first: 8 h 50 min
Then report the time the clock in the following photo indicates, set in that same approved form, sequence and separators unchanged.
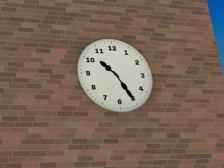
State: 10 h 25 min
